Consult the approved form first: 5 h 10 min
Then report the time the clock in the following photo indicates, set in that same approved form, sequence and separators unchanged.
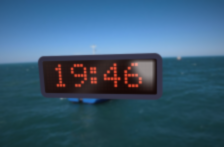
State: 19 h 46 min
